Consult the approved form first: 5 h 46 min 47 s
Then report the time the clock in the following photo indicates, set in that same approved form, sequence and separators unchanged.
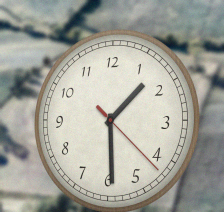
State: 1 h 29 min 22 s
